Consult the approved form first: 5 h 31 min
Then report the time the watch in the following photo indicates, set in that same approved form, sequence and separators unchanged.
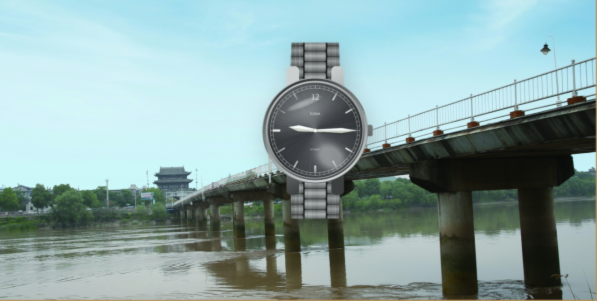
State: 9 h 15 min
